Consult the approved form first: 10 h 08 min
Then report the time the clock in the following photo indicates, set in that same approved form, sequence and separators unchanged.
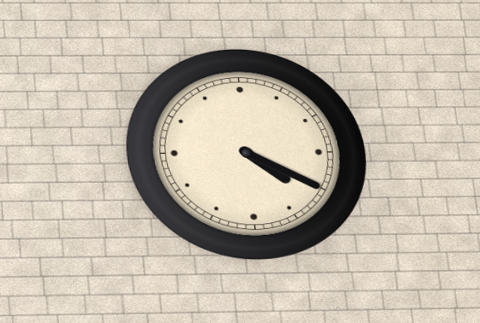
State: 4 h 20 min
